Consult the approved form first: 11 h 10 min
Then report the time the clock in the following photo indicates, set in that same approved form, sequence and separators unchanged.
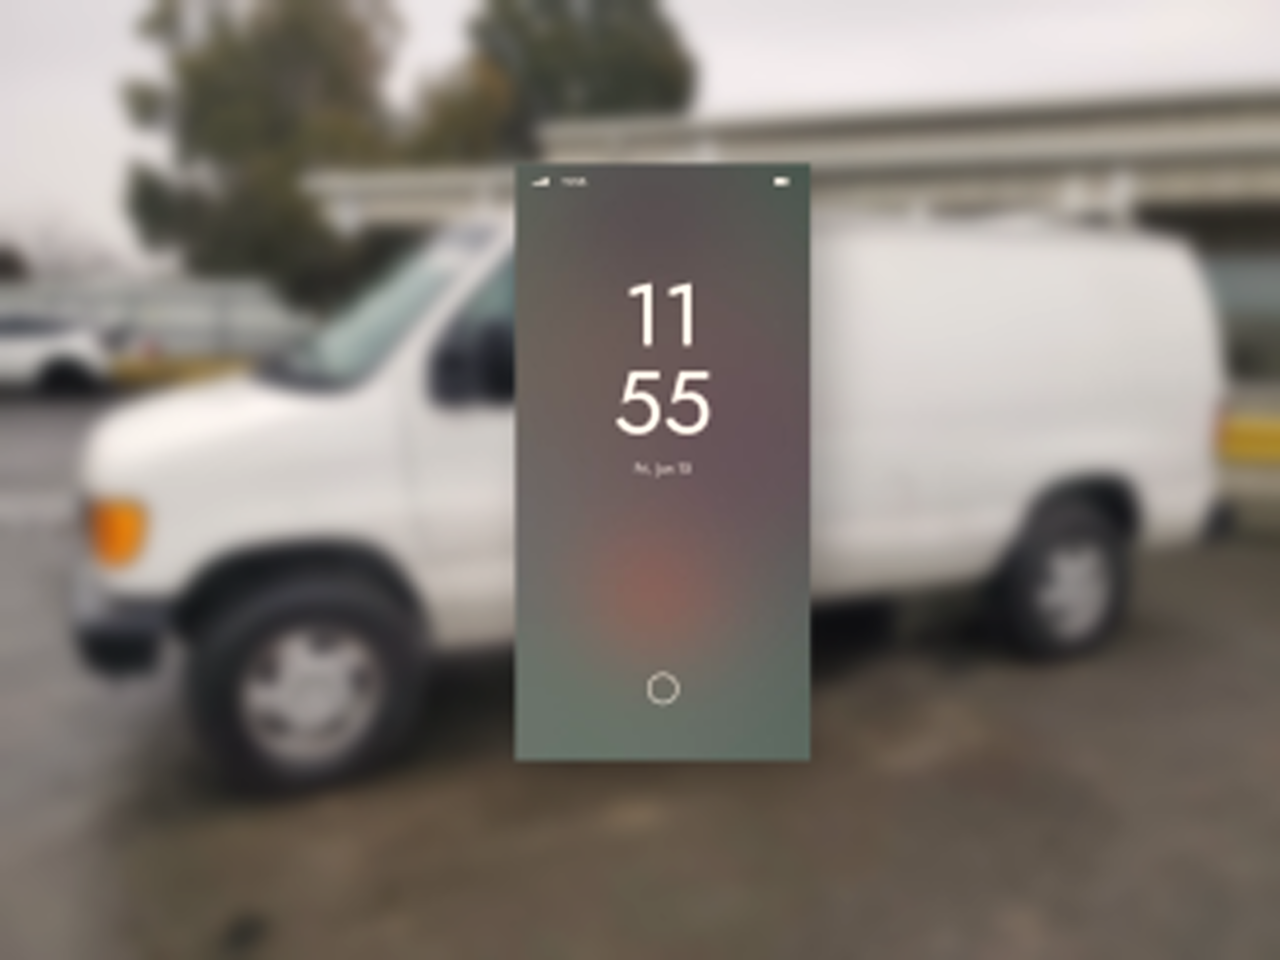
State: 11 h 55 min
